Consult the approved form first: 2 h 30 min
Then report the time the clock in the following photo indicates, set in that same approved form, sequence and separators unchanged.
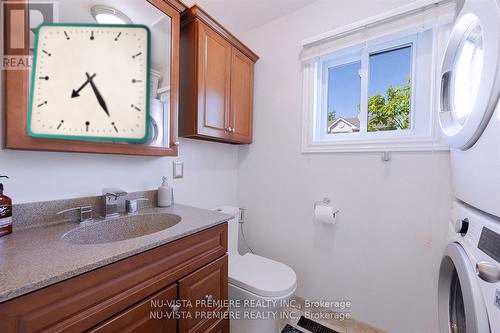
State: 7 h 25 min
